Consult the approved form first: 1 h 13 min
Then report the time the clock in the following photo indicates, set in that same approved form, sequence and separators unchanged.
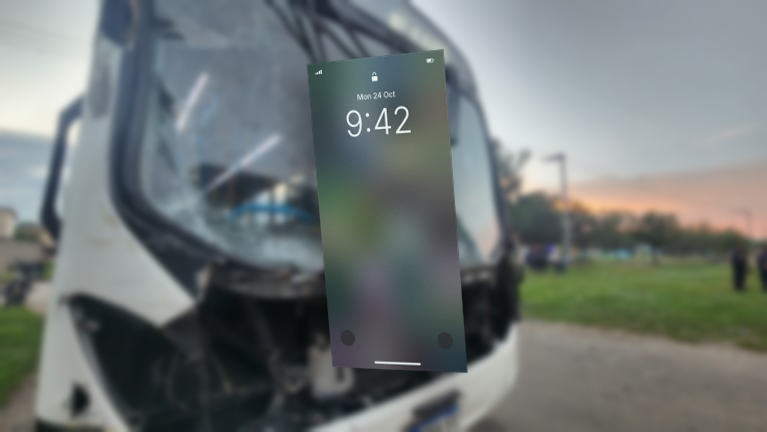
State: 9 h 42 min
